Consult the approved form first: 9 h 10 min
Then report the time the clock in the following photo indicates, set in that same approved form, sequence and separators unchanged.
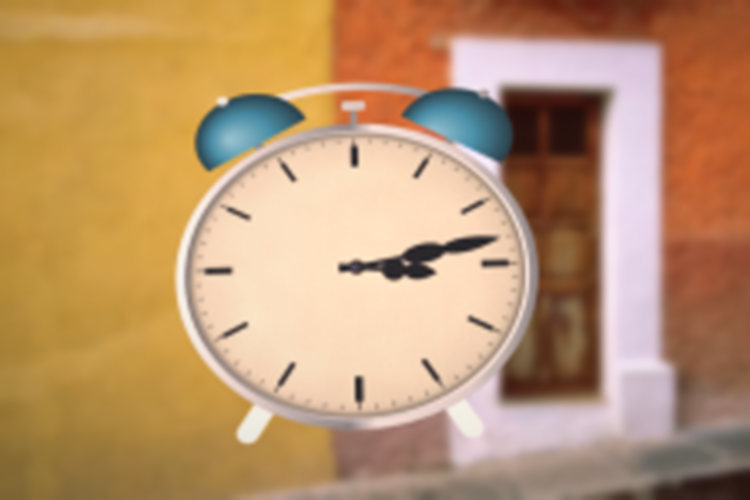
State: 3 h 13 min
